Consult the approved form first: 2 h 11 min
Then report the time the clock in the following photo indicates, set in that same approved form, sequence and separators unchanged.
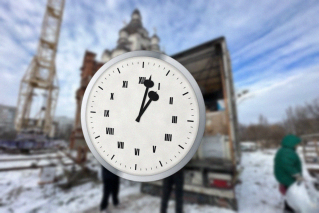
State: 1 h 02 min
